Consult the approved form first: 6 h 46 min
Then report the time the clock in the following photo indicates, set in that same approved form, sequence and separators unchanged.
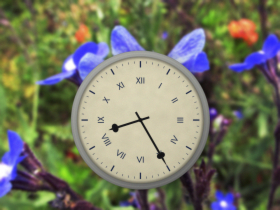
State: 8 h 25 min
